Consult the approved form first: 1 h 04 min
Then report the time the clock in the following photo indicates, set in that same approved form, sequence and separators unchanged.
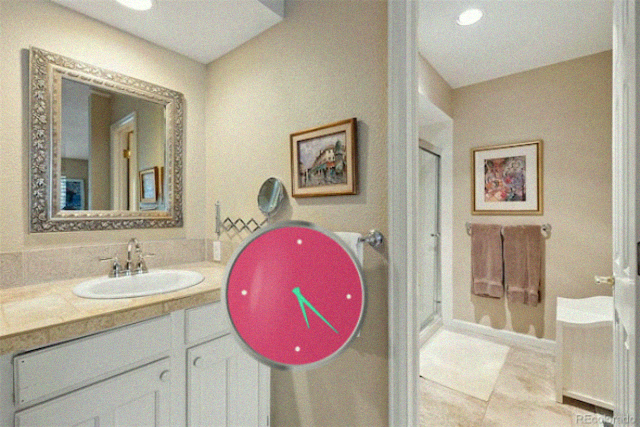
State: 5 h 22 min
